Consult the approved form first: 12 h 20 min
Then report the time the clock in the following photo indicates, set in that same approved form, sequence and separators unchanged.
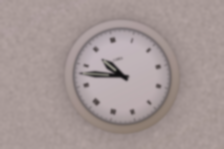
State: 10 h 48 min
